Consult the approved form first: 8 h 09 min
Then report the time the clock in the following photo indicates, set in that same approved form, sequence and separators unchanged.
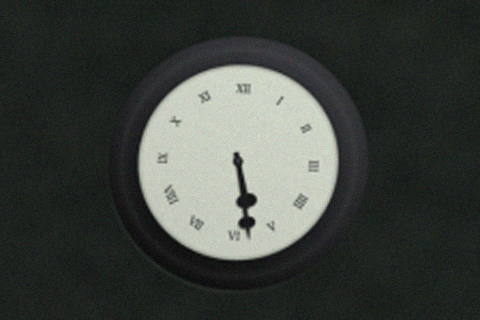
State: 5 h 28 min
